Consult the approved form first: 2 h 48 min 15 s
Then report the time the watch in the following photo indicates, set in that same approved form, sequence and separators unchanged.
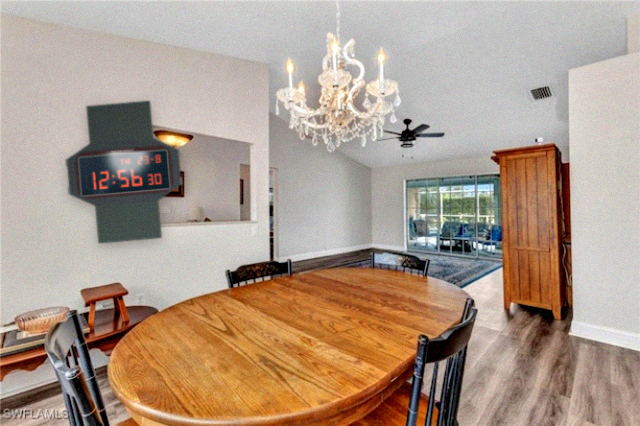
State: 12 h 56 min 30 s
